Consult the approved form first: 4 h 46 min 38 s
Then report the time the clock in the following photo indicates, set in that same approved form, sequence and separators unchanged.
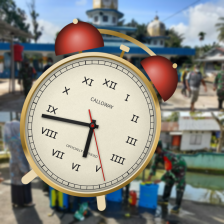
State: 5 h 43 min 24 s
